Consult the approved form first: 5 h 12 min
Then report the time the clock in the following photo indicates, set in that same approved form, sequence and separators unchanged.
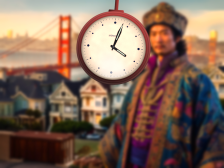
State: 4 h 03 min
